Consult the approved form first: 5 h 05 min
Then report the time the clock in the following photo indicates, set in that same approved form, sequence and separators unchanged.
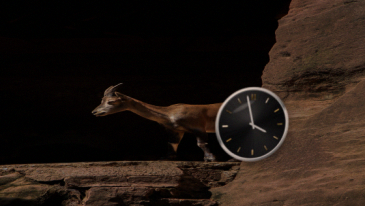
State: 3 h 58 min
